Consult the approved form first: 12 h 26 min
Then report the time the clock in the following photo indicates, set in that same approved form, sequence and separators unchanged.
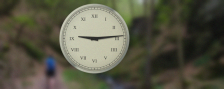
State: 9 h 14 min
